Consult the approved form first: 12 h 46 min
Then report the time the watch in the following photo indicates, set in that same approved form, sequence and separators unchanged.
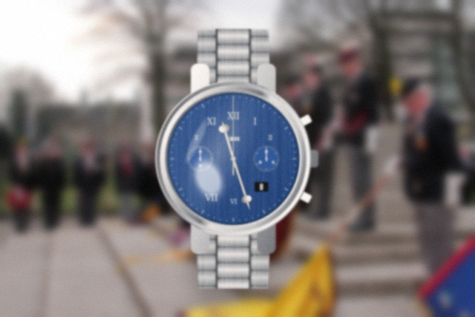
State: 11 h 27 min
